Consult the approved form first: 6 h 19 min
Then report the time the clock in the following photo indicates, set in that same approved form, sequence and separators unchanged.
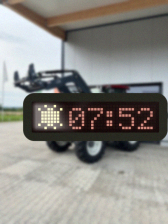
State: 7 h 52 min
